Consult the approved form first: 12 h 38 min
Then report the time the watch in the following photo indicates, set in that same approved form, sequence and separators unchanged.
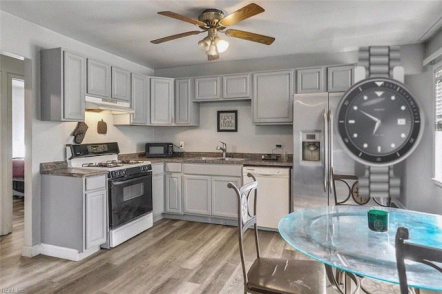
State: 6 h 50 min
